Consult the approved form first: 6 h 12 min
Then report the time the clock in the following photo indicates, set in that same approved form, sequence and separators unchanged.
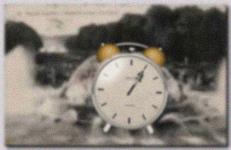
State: 1 h 05 min
